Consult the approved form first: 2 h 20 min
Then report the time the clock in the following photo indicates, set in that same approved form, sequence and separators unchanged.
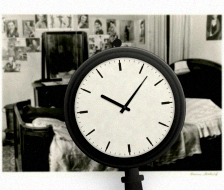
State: 10 h 07 min
